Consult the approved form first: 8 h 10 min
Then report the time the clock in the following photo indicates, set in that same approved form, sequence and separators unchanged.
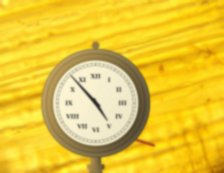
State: 4 h 53 min
